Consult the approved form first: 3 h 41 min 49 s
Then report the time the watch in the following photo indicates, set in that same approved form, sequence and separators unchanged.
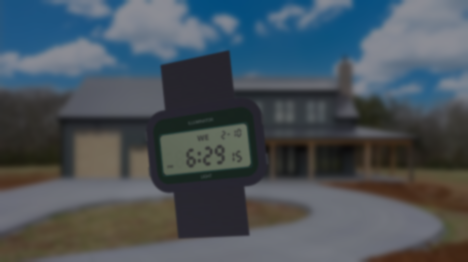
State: 6 h 29 min 15 s
